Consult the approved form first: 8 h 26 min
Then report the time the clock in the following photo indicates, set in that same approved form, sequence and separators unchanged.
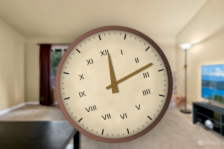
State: 12 h 13 min
